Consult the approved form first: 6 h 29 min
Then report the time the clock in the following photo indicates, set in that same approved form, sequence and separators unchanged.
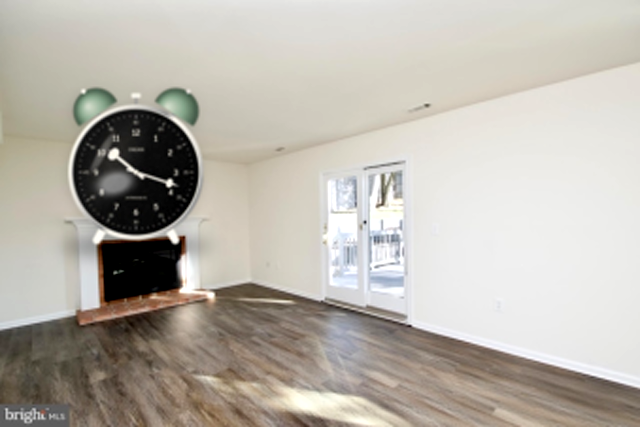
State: 10 h 18 min
